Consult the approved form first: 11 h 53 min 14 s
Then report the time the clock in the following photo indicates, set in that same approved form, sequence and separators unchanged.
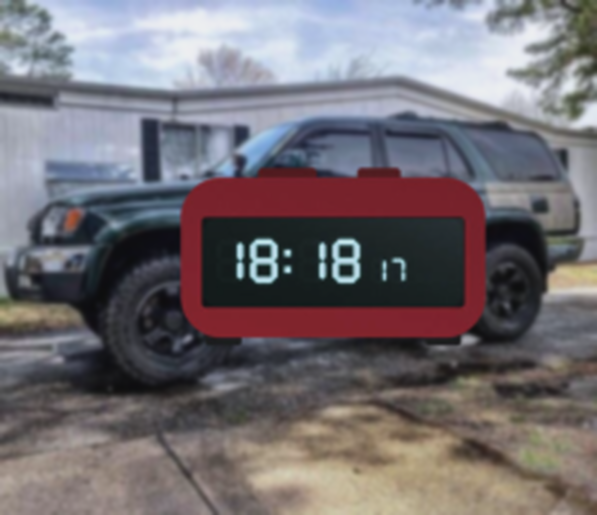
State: 18 h 18 min 17 s
